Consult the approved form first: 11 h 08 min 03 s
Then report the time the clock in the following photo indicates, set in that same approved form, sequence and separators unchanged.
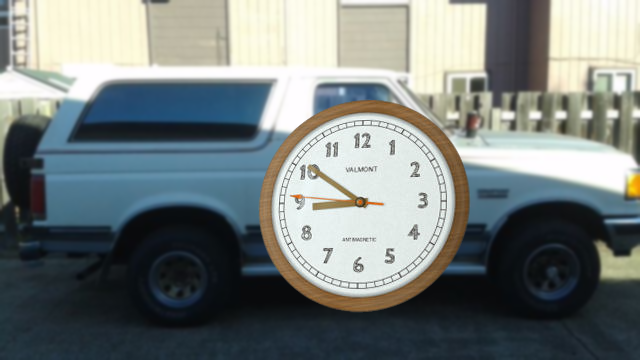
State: 8 h 50 min 46 s
